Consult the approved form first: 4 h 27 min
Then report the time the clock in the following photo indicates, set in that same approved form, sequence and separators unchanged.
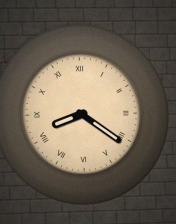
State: 8 h 21 min
